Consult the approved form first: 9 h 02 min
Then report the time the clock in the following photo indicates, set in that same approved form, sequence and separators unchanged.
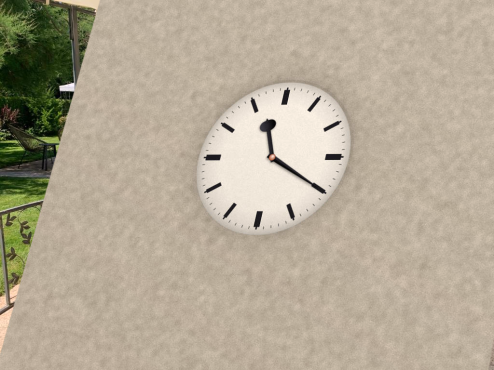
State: 11 h 20 min
